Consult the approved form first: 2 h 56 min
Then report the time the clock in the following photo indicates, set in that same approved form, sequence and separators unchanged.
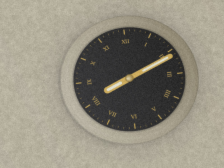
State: 8 h 11 min
